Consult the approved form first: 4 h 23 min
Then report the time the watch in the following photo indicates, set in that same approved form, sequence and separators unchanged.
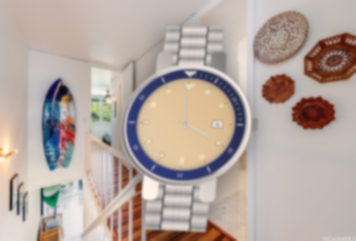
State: 3 h 59 min
